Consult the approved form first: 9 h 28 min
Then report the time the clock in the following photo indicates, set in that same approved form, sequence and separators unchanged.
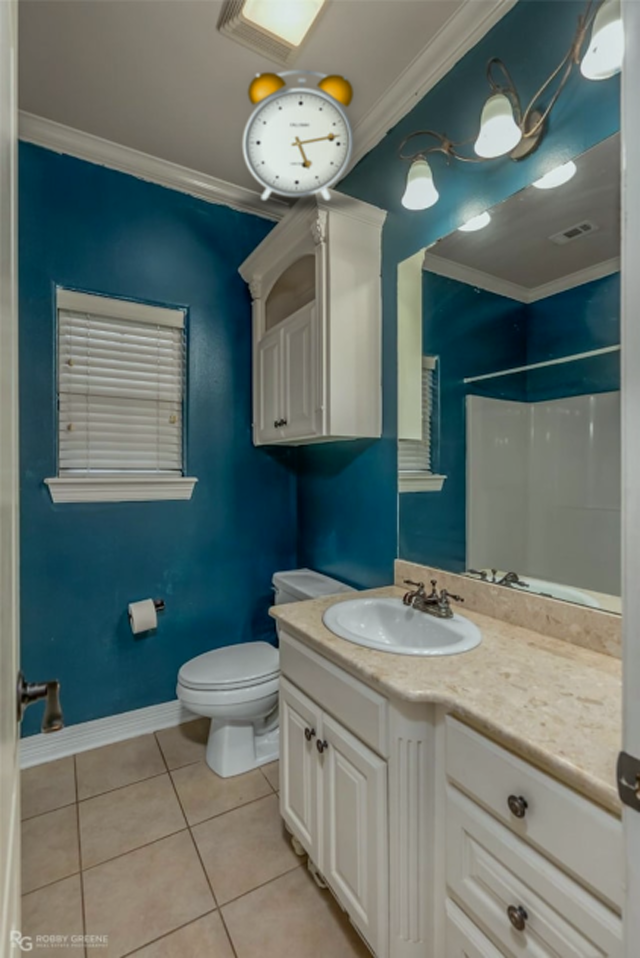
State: 5 h 13 min
